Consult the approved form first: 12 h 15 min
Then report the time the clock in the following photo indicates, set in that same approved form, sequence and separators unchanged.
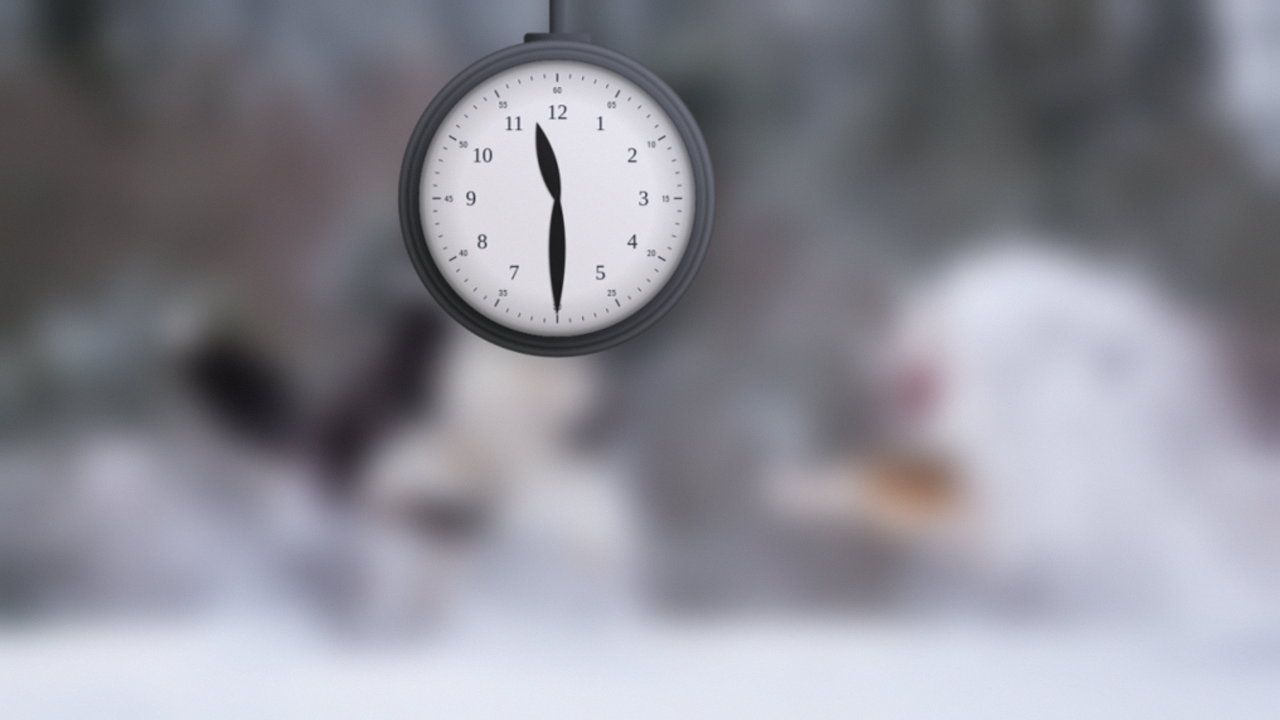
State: 11 h 30 min
